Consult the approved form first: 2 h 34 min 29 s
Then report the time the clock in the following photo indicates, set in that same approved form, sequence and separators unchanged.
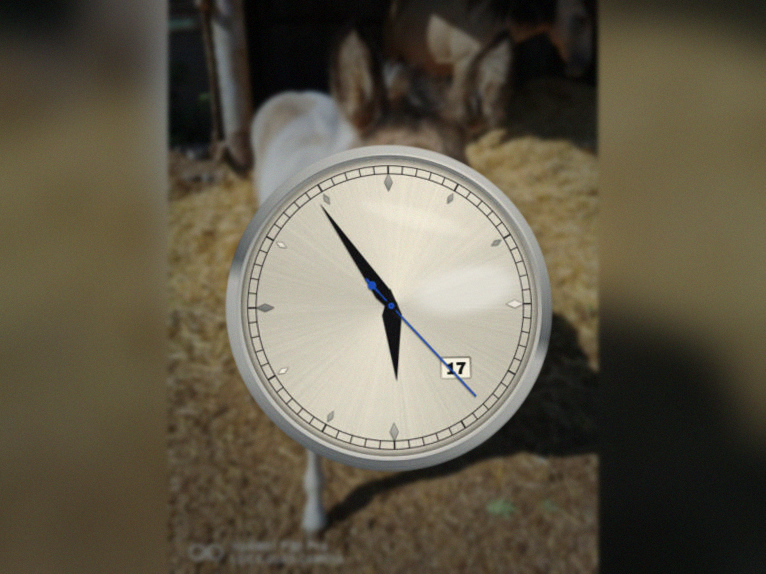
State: 5 h 54 min 23 s
